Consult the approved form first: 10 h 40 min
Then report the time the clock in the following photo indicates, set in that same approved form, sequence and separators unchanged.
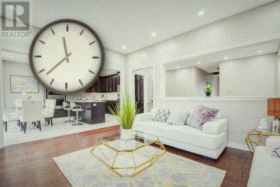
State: 11 h 38 min
